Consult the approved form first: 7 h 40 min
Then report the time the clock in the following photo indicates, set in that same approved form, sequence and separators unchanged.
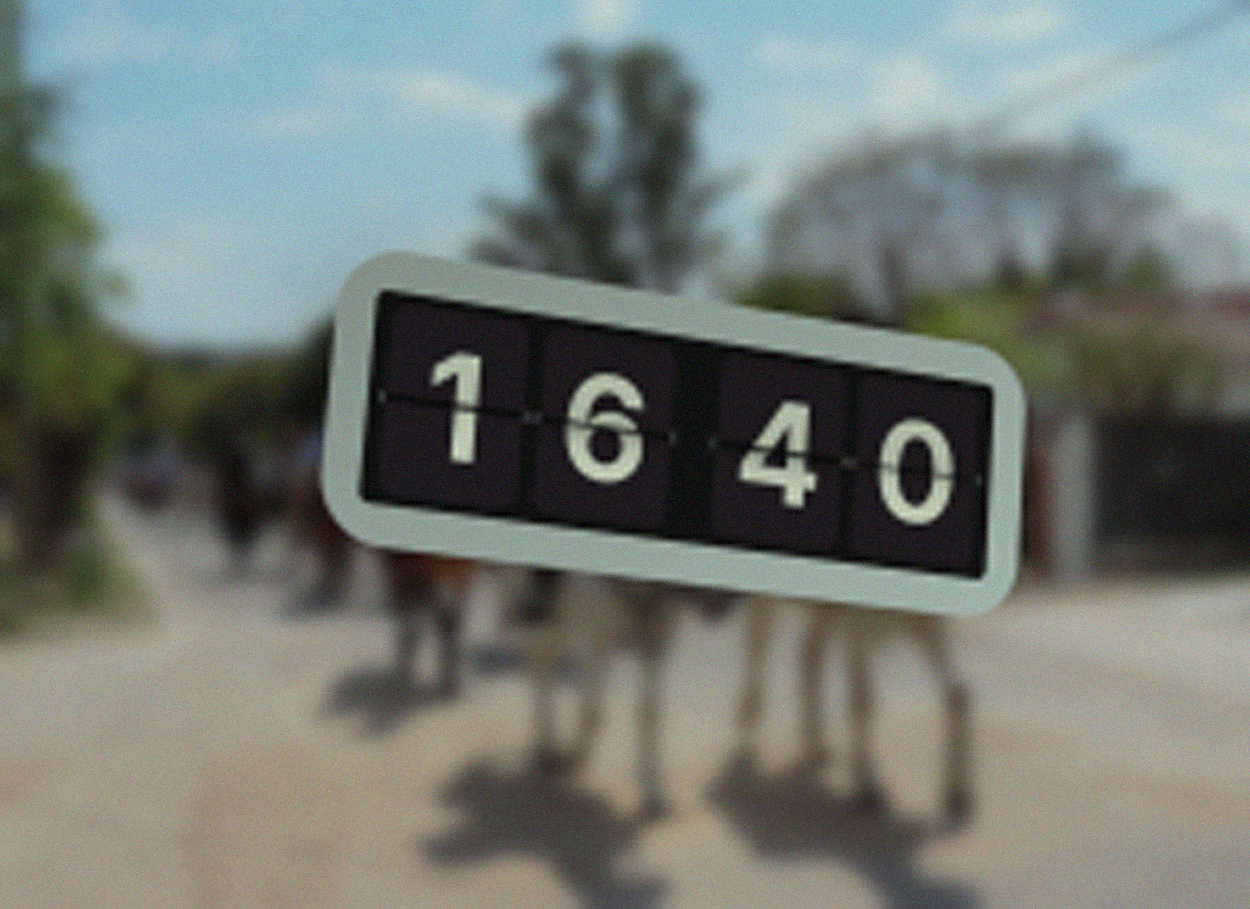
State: 16 h 40 min
